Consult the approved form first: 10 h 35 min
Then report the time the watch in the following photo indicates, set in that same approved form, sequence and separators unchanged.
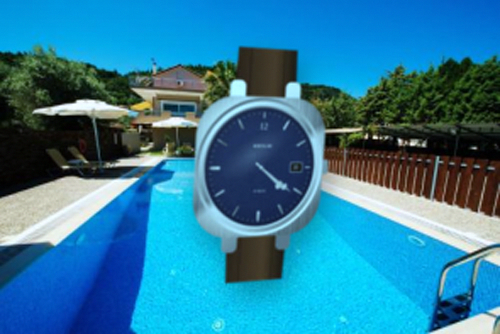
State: 4 h 21 min
